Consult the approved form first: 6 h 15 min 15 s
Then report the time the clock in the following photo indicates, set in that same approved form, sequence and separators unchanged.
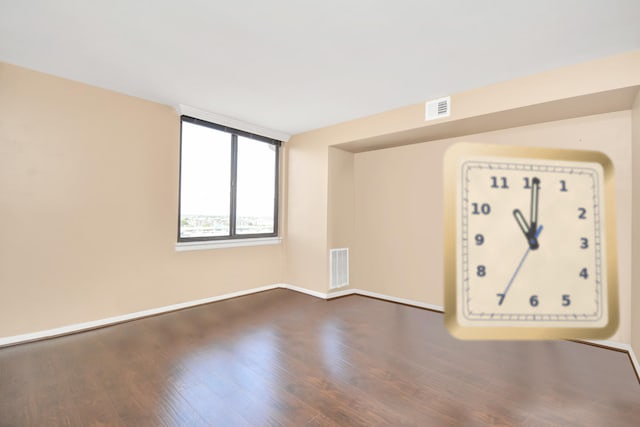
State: 11 h 00 min 35 s
